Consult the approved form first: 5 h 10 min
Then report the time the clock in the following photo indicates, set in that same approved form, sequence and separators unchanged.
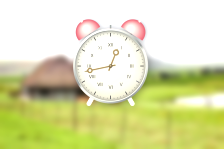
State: 12 h 43 min
